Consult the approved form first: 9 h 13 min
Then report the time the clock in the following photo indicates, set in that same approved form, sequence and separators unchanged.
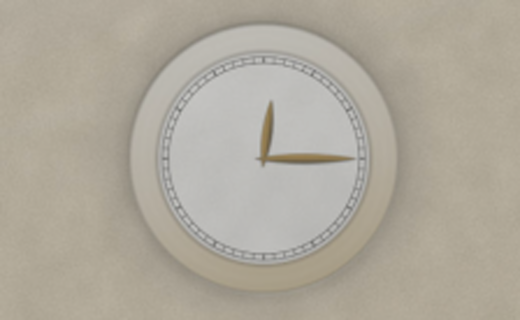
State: 12 h 15 min
